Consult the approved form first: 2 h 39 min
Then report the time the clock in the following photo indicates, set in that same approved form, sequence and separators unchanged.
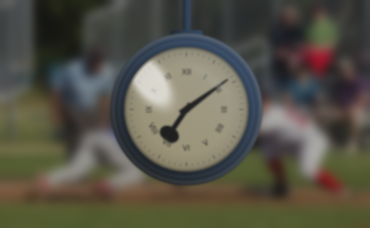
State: 7 h 09 min
